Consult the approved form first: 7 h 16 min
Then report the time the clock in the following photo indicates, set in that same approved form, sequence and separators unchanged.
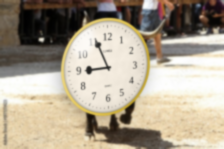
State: 8 h 56 min
